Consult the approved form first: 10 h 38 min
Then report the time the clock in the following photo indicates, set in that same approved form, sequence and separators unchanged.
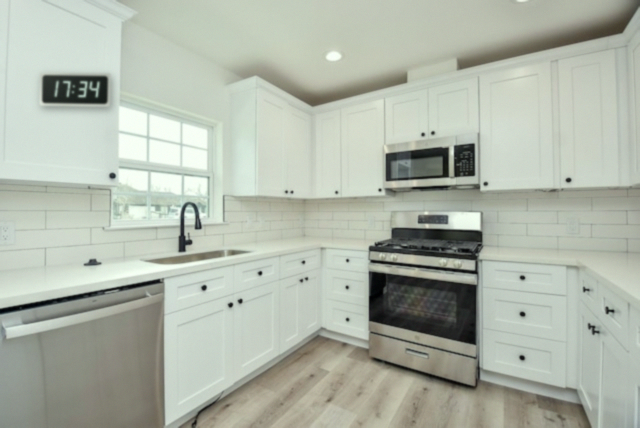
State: 17 h 34 min
